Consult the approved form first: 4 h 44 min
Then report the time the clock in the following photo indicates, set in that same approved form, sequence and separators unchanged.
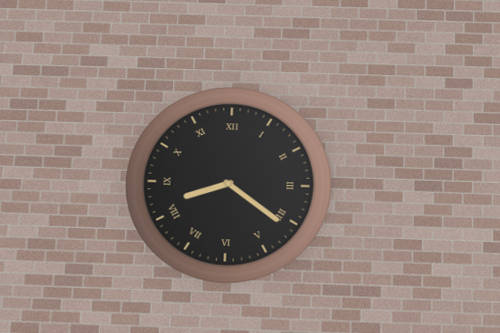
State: 8 h 21 min
